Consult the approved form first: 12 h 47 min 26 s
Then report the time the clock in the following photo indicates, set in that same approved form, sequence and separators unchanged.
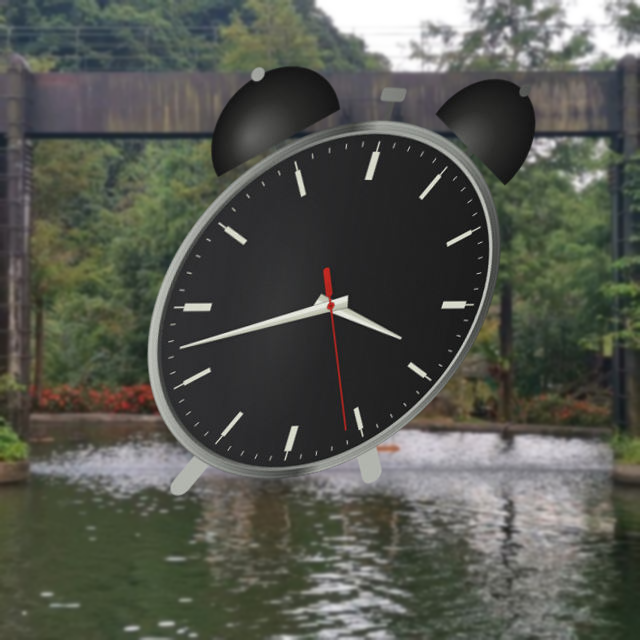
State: 3 h 42 min 26 s
